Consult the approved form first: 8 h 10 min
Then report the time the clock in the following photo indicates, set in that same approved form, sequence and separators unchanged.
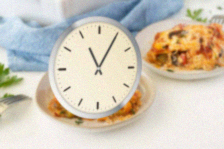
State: 11 h 05 min
